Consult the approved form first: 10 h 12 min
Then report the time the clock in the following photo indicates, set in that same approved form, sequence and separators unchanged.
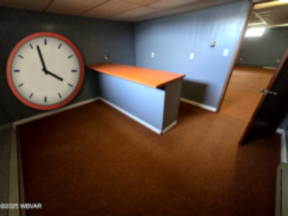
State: 3 h 57 min
